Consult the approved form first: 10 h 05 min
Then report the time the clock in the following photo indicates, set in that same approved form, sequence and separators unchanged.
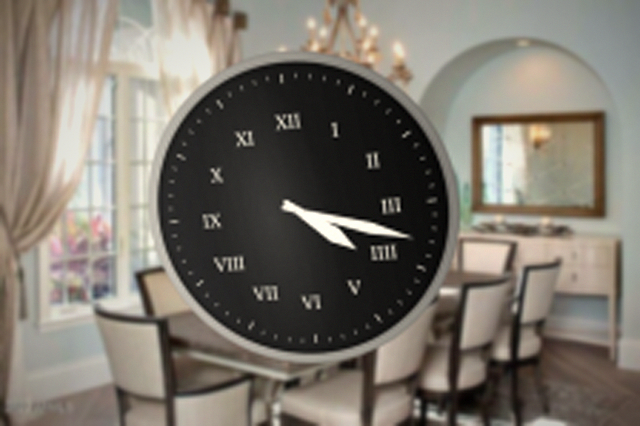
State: 4 h 18 min
